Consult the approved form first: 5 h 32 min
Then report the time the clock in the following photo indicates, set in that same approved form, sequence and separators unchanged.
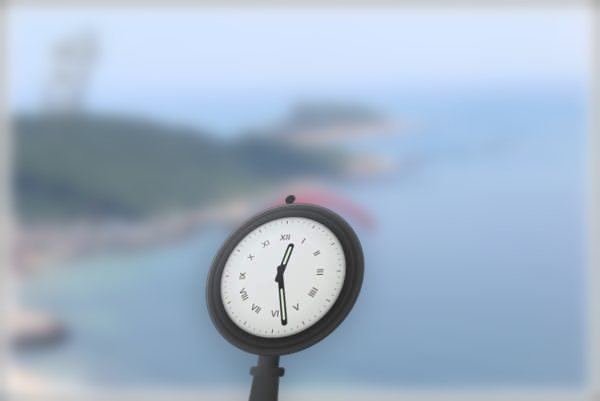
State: 12 h 28 min
